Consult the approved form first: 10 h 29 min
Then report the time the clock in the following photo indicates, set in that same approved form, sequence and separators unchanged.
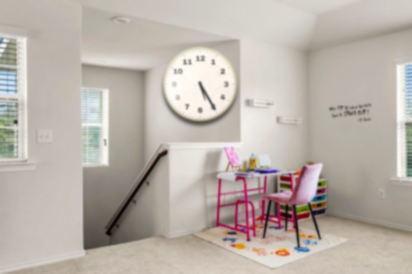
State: 5 h 25 min
